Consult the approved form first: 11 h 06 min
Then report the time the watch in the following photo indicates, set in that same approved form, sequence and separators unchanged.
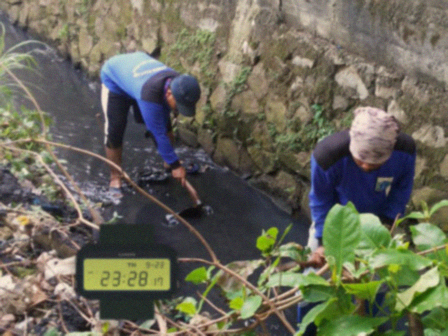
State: 23 h 28 min
